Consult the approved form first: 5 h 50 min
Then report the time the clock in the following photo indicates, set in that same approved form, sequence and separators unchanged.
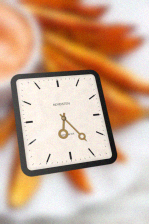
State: 6 h 24 min
